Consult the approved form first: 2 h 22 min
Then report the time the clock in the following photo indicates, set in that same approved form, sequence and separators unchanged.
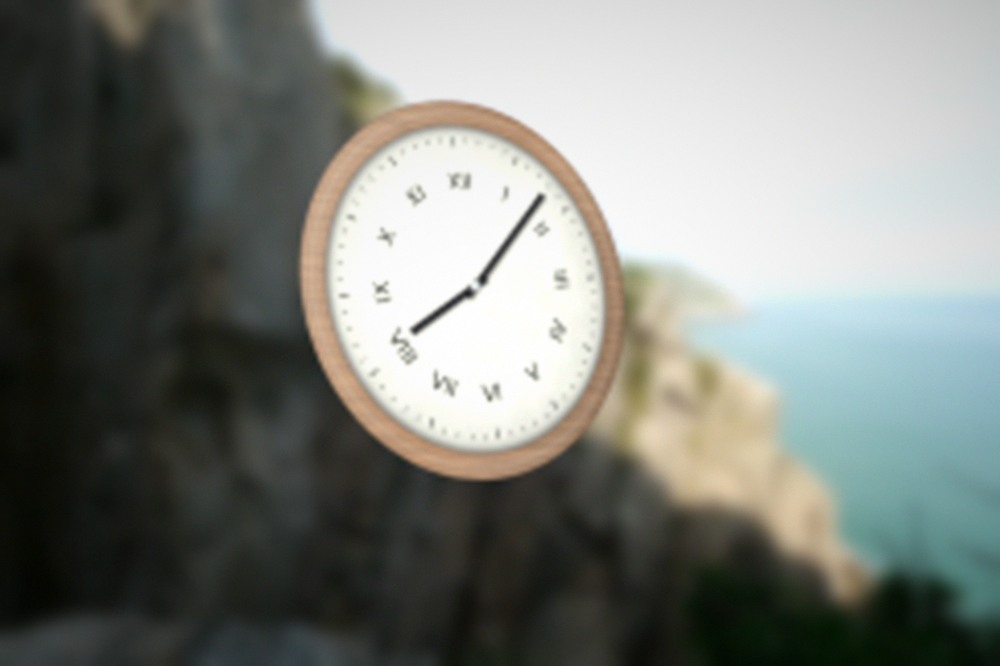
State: 8 h 08 min
